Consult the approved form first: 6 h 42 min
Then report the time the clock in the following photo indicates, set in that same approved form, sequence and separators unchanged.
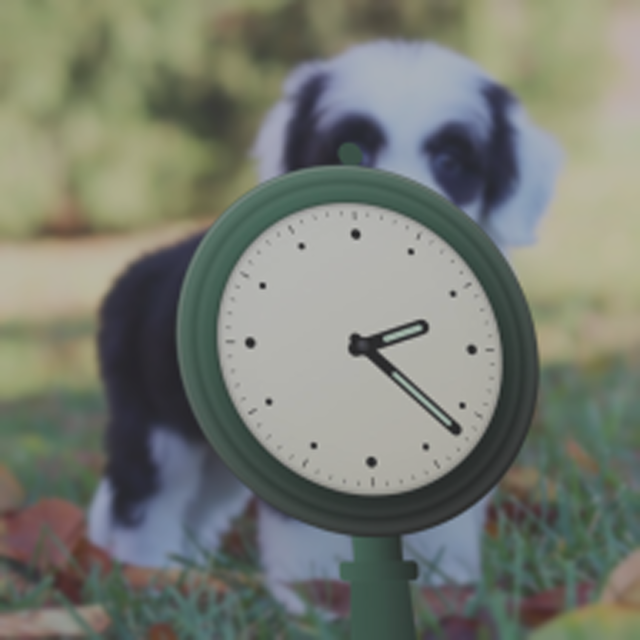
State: 2 h 22 min
